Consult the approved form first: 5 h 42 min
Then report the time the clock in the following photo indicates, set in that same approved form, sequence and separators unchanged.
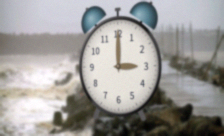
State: 3 h 00 min
